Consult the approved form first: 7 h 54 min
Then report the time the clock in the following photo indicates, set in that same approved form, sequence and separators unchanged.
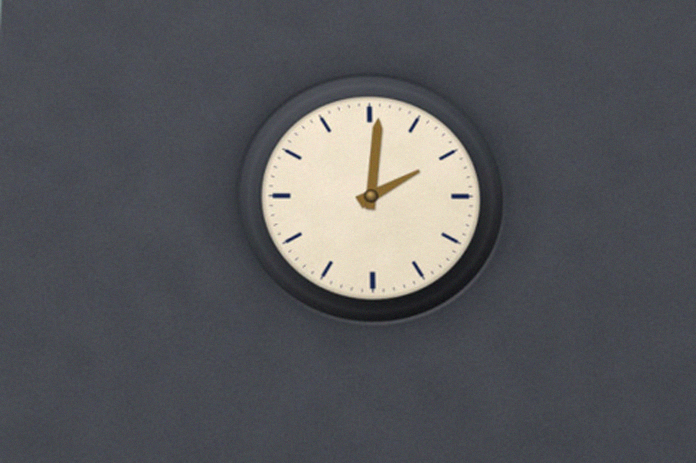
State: 2 h 01 min
